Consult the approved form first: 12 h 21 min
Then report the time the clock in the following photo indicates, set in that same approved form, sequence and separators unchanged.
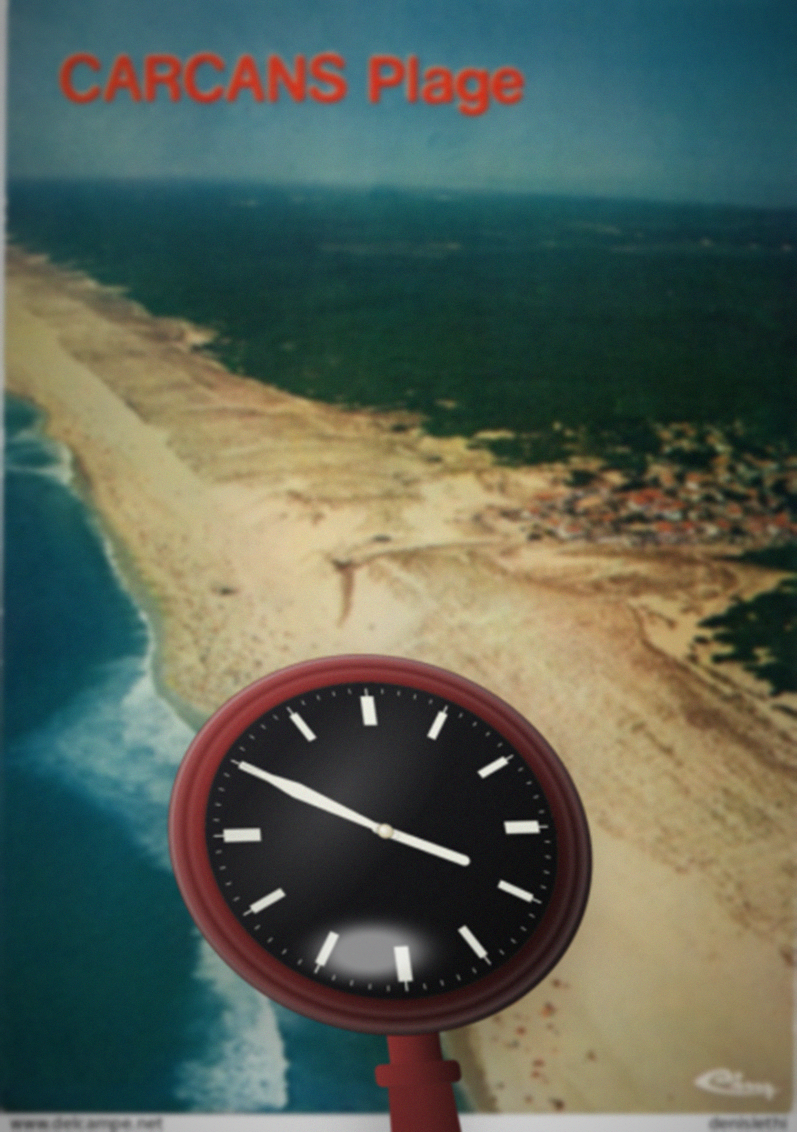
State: 3 h 50 min
